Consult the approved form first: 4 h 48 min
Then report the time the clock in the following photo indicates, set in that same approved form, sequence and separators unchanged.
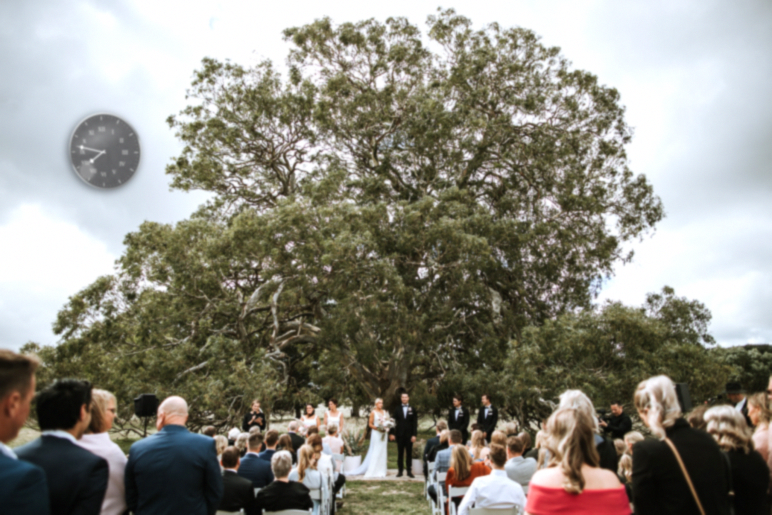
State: 7 h 47 min
